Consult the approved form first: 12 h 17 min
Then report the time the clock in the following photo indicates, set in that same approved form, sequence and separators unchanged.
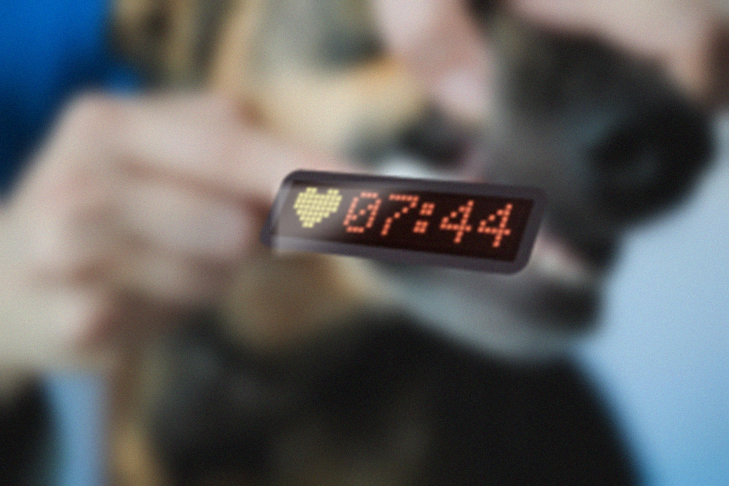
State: 7 h 44 min
